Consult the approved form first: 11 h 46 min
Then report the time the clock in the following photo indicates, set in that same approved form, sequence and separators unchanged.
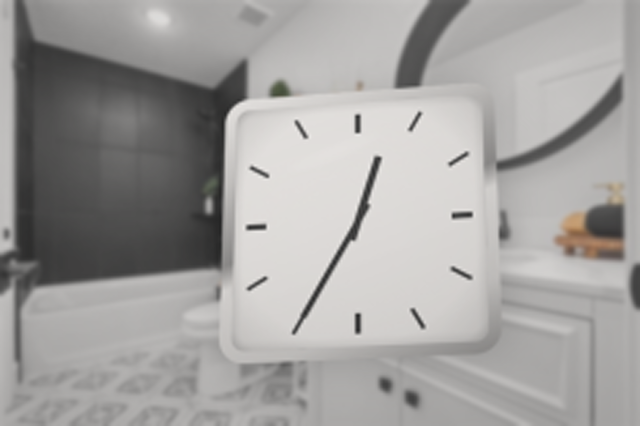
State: 12 h 35 min
